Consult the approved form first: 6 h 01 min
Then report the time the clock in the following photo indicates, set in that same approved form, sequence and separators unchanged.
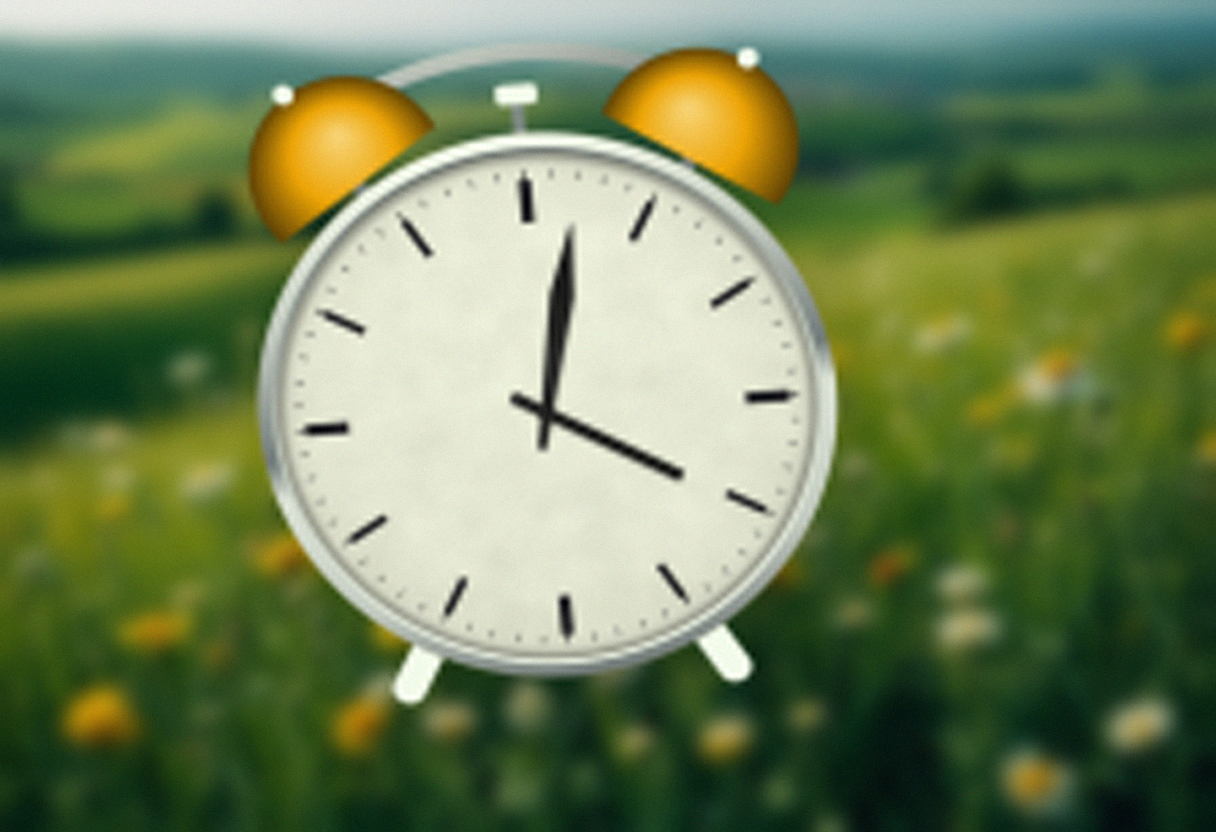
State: 4 h 02 min
